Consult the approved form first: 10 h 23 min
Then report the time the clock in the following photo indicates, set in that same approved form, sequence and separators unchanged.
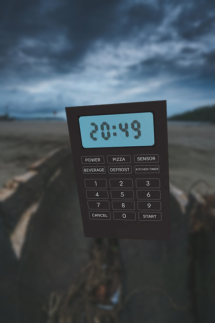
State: 20 h 49 min
